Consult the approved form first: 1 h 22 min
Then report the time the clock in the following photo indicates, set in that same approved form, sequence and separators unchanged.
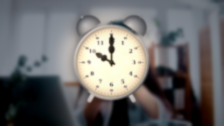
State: 10 h 00 min
